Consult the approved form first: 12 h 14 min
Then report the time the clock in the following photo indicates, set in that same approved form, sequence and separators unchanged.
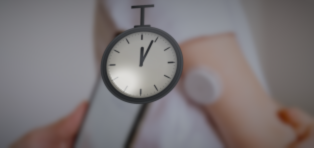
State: 12 h 04 min
